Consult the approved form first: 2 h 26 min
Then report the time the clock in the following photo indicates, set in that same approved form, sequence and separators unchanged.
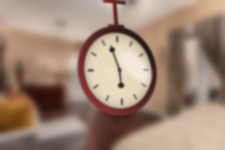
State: 5 h 57 min
